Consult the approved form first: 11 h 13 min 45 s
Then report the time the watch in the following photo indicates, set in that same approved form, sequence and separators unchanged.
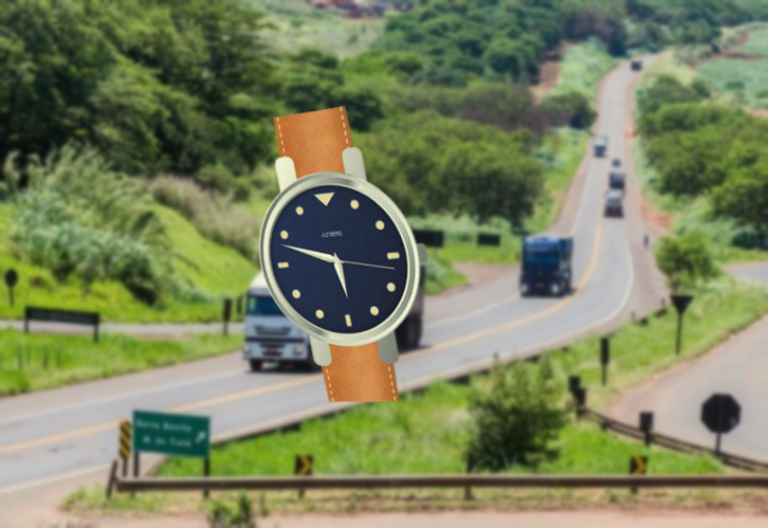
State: 5 h 48 min 17 s
